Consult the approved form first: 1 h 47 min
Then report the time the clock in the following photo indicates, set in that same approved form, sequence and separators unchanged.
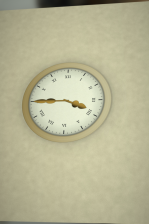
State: 3 h 45 min
